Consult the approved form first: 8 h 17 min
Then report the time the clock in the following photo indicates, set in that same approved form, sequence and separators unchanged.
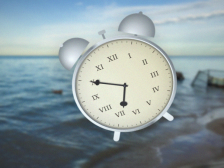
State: 6 h 50 min
